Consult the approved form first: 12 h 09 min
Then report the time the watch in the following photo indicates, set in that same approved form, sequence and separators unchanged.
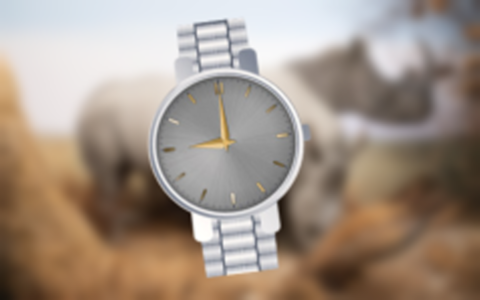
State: 9 h 00 min
